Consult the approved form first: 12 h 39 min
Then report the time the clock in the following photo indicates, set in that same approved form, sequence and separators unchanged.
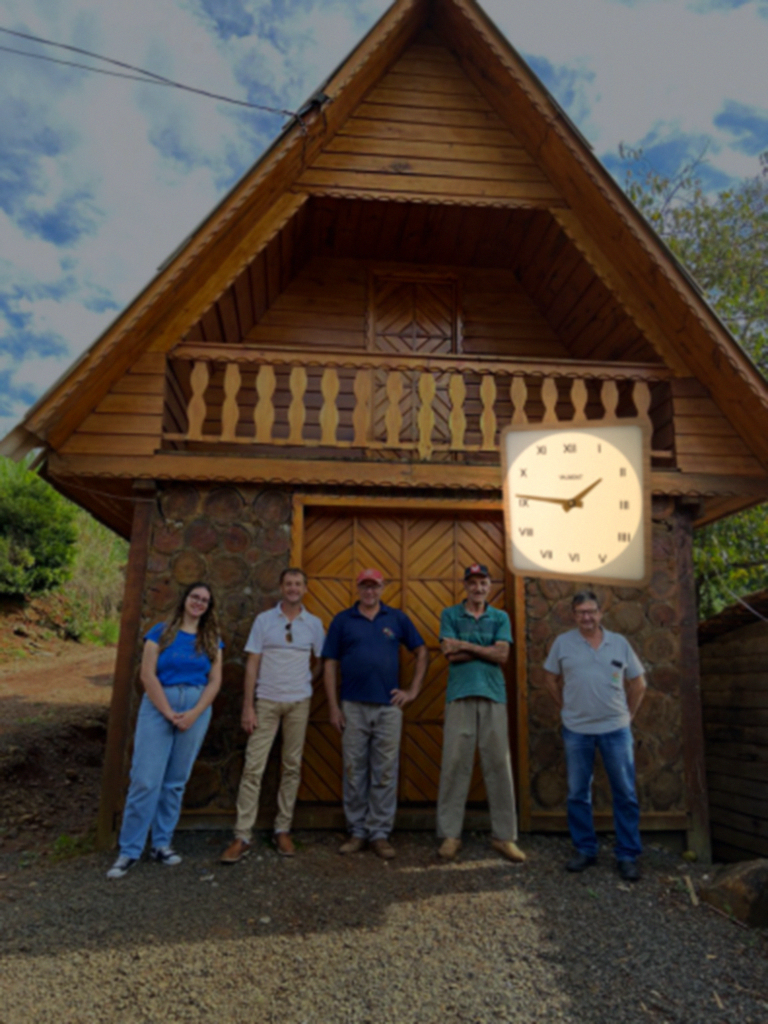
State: 1 h 46 min
